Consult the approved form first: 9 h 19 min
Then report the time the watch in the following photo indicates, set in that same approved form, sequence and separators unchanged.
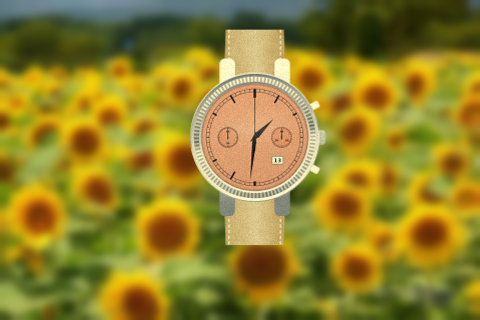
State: 1 h 31 min
